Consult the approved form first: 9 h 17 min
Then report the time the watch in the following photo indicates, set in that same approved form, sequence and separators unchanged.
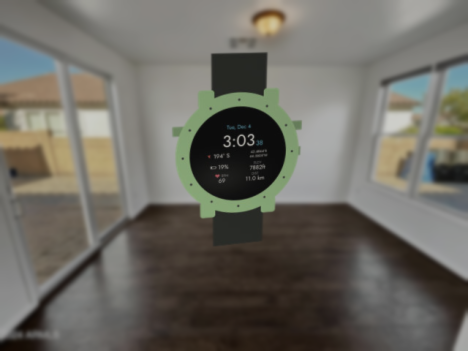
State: 3 h 03 min
